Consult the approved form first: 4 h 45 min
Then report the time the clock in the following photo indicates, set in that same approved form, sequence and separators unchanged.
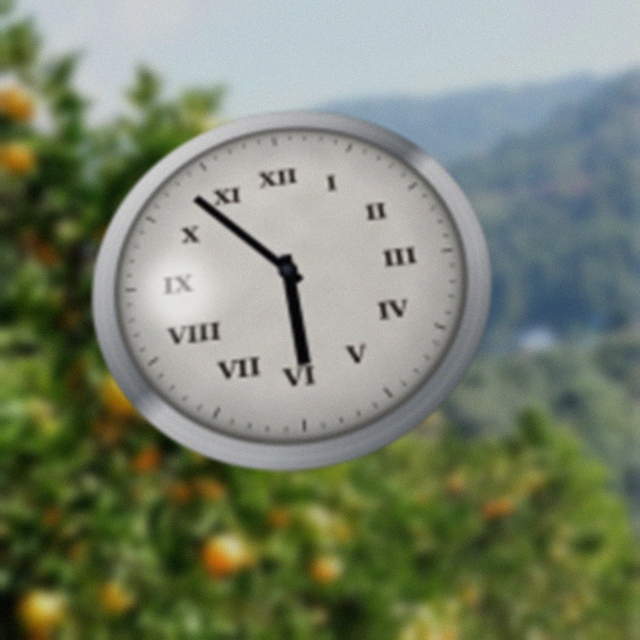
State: 5 h 53 min
